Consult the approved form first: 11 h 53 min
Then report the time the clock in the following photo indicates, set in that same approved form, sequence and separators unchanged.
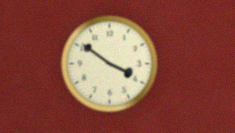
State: 3 h 51 min
